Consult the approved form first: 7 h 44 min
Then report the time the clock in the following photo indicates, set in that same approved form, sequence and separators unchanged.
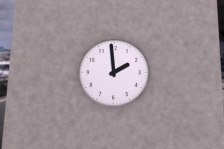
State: 1 h 59 min
